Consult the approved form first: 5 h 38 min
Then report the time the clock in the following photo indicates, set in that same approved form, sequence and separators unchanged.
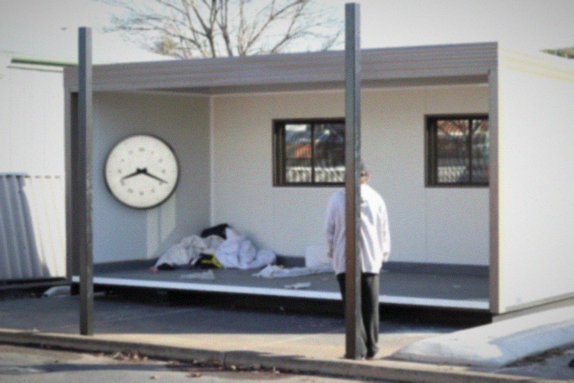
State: 8 h 19 min
